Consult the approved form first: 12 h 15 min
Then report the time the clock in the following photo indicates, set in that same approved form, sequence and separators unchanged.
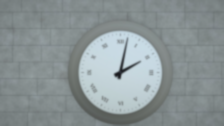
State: 2 h 02 min
